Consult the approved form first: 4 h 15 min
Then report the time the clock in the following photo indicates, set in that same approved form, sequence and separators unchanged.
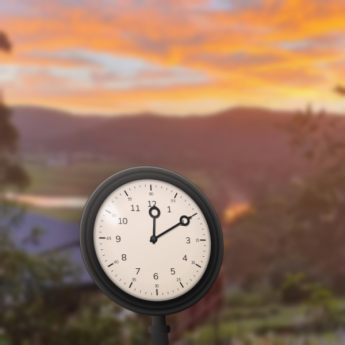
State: 12 h 10 min
